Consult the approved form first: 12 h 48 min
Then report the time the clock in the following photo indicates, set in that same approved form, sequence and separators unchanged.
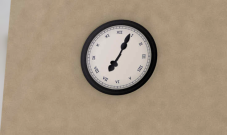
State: 7 h 04 min
